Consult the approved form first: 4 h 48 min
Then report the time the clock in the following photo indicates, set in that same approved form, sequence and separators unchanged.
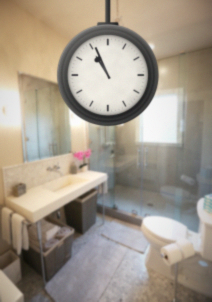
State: 10 h 56 min
